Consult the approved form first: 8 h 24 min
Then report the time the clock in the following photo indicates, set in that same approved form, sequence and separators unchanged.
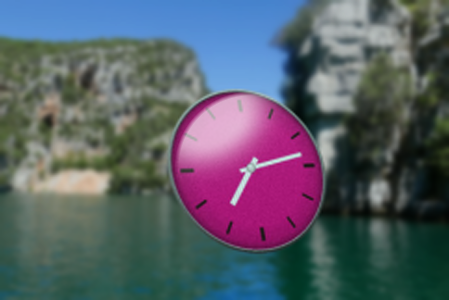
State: 7 h 13 min
